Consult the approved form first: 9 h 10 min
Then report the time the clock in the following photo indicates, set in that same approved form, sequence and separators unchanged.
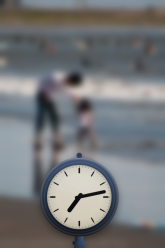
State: 7 h 13 min
